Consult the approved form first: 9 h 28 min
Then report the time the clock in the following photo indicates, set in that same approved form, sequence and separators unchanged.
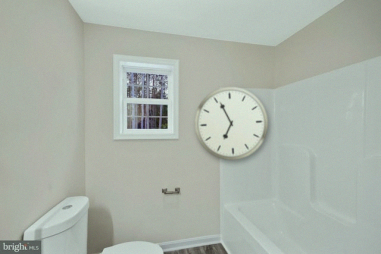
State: 6 h 56 min
